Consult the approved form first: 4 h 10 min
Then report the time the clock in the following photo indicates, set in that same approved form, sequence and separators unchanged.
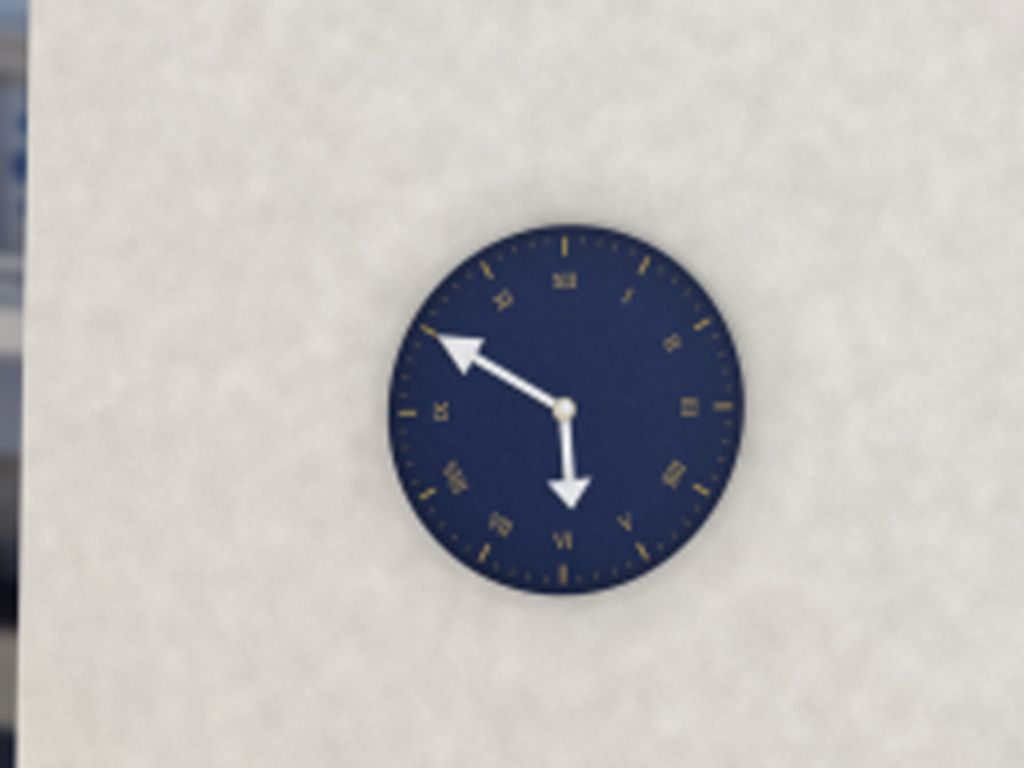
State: 5 h 50 min
